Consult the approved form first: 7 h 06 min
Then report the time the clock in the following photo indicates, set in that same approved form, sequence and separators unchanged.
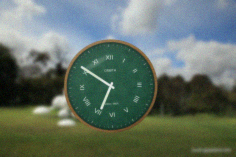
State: 6 h 51 min
